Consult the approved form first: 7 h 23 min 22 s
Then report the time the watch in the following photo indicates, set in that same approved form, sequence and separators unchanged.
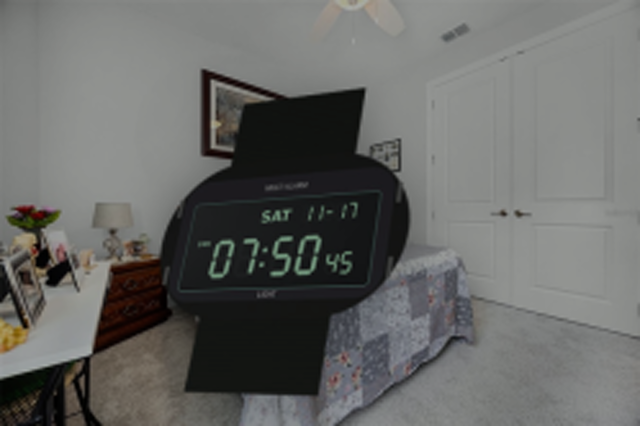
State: 7 h 50 min 45 s
